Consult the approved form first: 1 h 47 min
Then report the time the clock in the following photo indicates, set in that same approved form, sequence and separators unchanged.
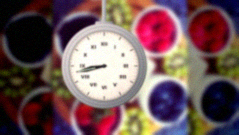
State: 8 h 43 min
